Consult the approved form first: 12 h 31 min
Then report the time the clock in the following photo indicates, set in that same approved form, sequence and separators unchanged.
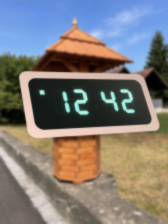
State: 12 h 42 min
